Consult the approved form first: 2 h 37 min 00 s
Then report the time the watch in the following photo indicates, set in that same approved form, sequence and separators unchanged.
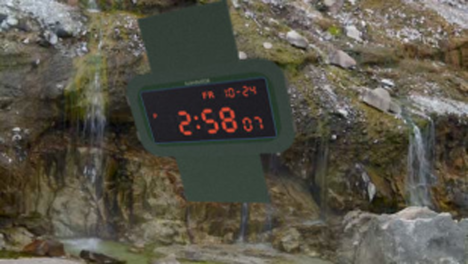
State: 2 h 58 min 07 s
